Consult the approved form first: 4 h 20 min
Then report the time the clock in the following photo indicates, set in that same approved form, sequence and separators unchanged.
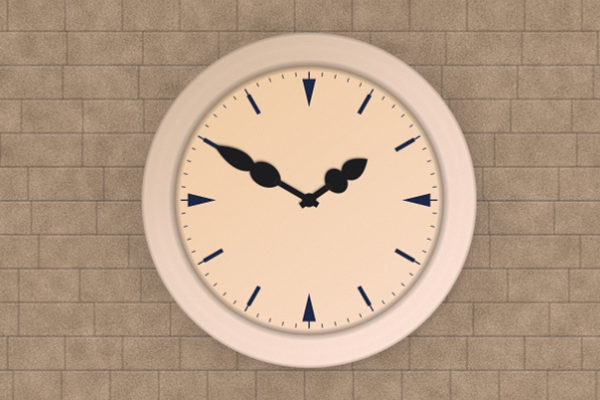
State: 1 h 50 min
